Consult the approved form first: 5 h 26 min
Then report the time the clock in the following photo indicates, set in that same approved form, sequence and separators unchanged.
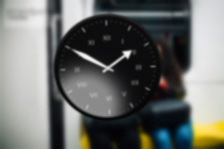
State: 1 h 50 min
